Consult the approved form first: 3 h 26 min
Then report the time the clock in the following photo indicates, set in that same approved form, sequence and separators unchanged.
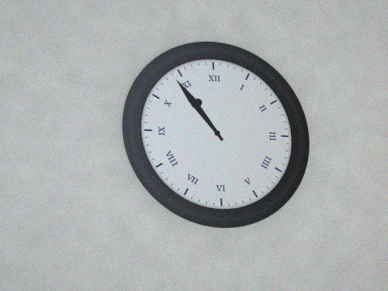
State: 10 h 54 min
